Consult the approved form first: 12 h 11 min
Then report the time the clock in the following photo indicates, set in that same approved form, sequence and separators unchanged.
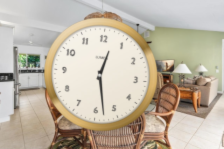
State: 12 h 28 min
